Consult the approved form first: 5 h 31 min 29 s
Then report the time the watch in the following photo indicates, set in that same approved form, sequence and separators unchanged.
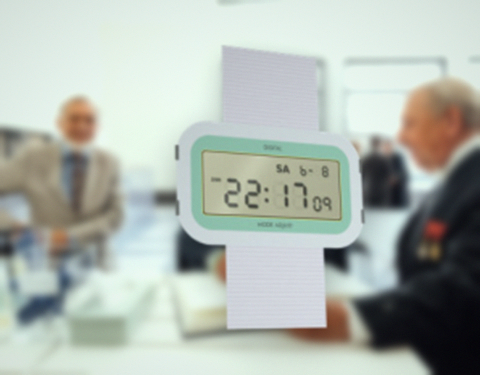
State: 22 h 17 min 09 s
